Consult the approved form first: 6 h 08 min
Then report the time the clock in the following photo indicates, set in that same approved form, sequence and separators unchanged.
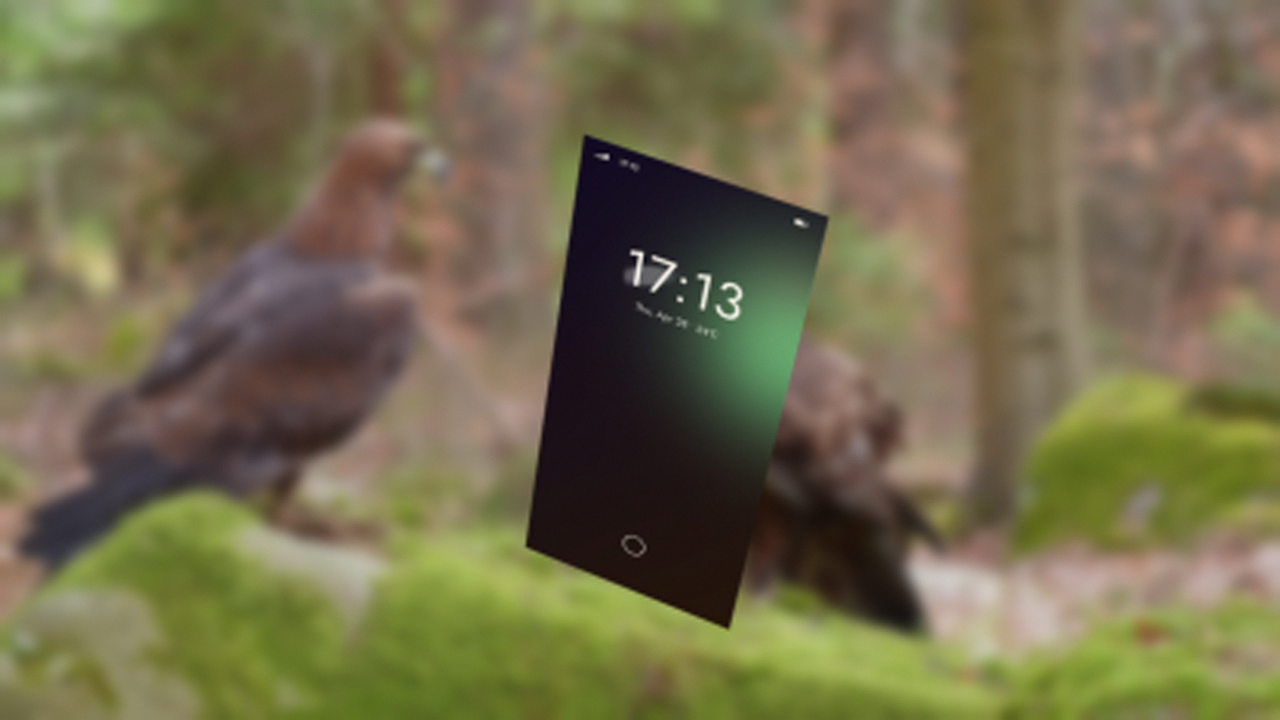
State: 17 h 13 min
